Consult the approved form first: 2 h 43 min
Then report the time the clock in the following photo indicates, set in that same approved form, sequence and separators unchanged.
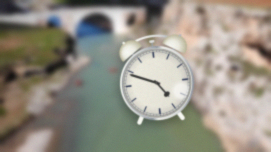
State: 4 h 49 min
